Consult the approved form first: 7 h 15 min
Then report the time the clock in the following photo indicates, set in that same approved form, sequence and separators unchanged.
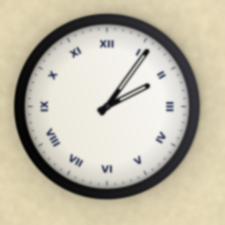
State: 2 h 06 min
